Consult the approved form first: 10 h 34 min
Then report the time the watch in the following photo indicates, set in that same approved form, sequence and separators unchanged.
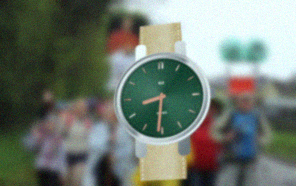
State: 8 h 31 min
